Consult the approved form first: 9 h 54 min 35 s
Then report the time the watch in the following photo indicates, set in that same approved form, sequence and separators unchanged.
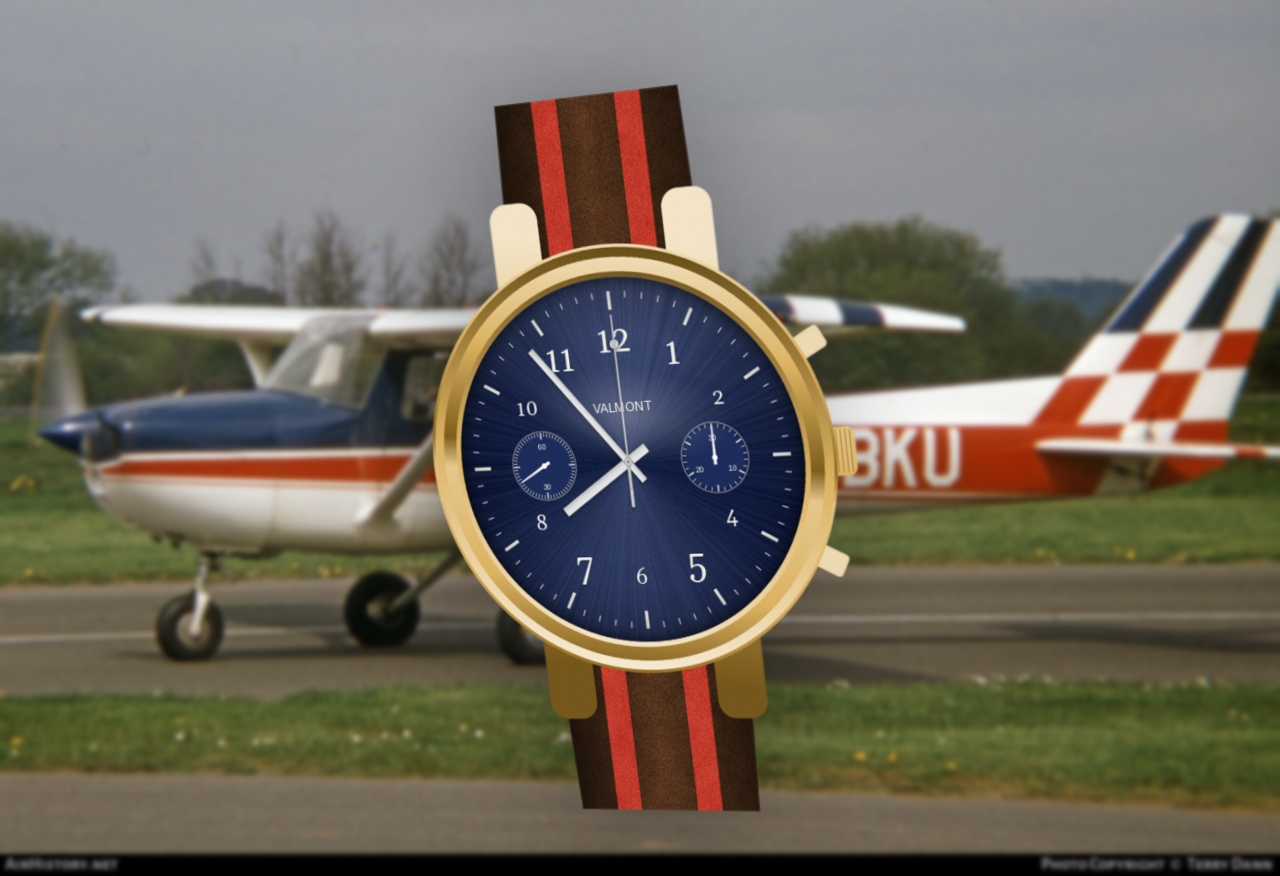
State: 7 h 53 min 40 s
